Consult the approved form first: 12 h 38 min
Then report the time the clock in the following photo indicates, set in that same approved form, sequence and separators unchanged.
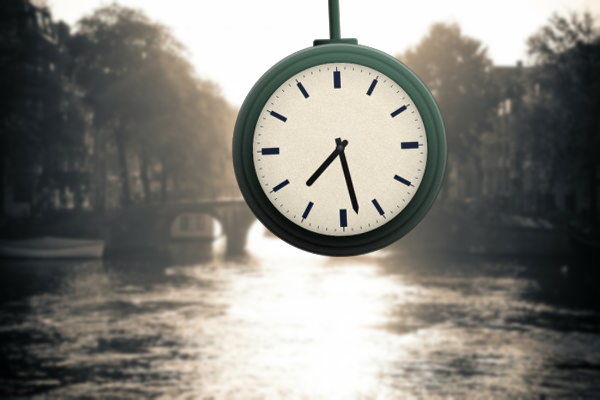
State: 7 h 28 min
